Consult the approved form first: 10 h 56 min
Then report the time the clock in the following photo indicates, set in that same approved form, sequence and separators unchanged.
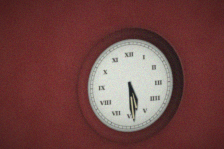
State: 5 h 29 min
